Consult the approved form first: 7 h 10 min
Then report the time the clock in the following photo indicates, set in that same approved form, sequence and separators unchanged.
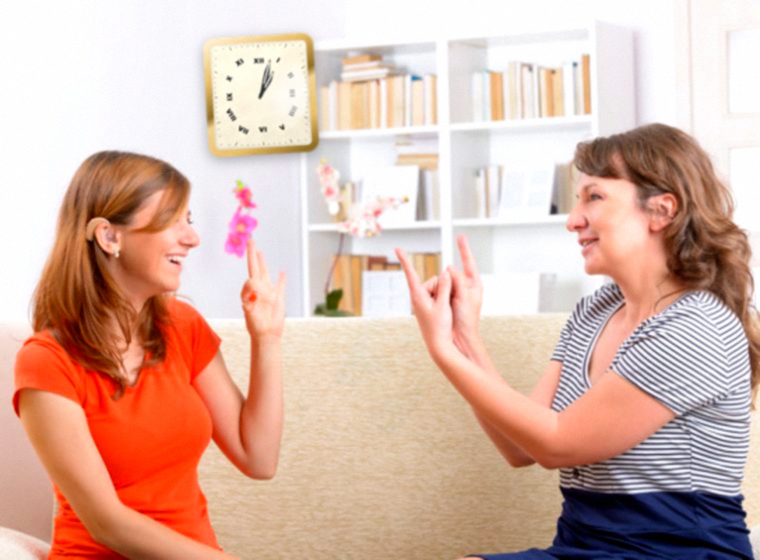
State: 1 h 03 min
